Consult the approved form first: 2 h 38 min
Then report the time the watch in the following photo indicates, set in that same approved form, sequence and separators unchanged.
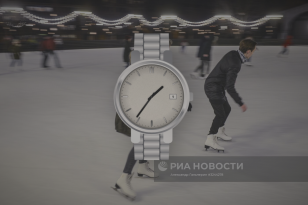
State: 1 h 36 min
